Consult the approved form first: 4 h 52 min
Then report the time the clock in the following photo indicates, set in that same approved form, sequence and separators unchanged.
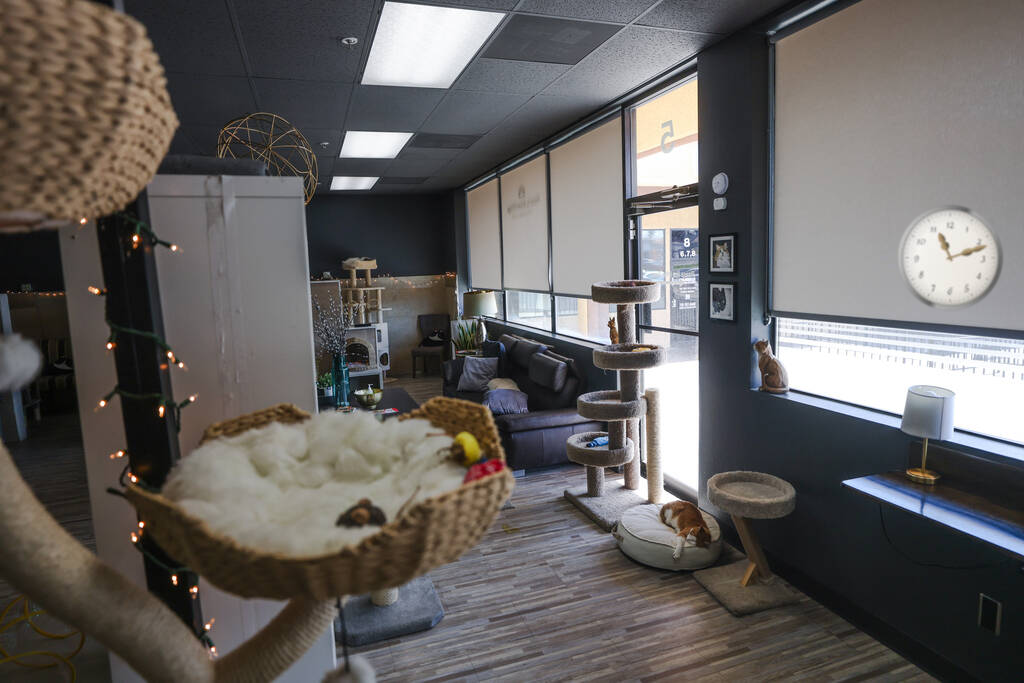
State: 11 h 12 min
